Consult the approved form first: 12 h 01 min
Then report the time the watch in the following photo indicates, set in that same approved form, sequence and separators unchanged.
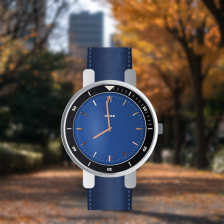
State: 7 h 59 min
